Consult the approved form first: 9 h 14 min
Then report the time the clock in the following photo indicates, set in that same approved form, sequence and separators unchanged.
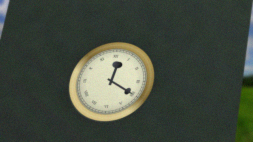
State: 12 h 20 min
